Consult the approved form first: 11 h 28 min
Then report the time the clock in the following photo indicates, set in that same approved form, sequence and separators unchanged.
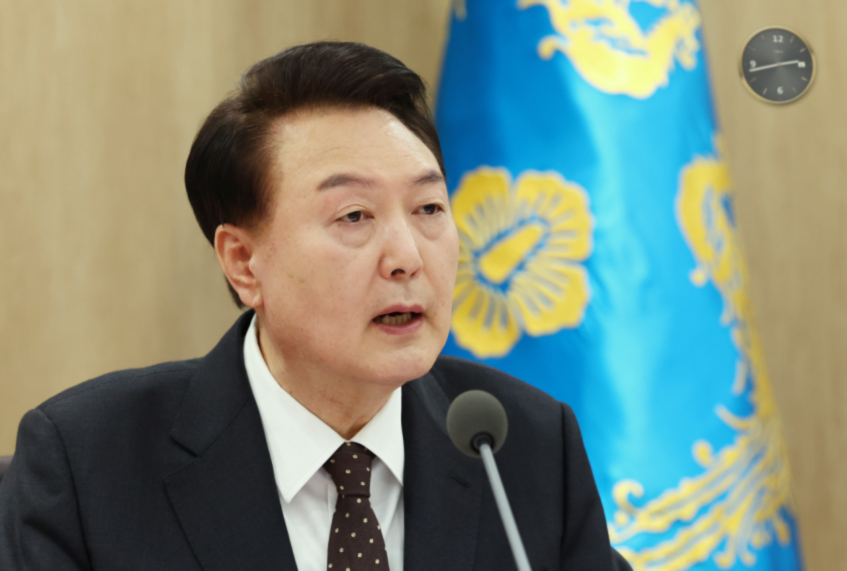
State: 2 h 43 min
